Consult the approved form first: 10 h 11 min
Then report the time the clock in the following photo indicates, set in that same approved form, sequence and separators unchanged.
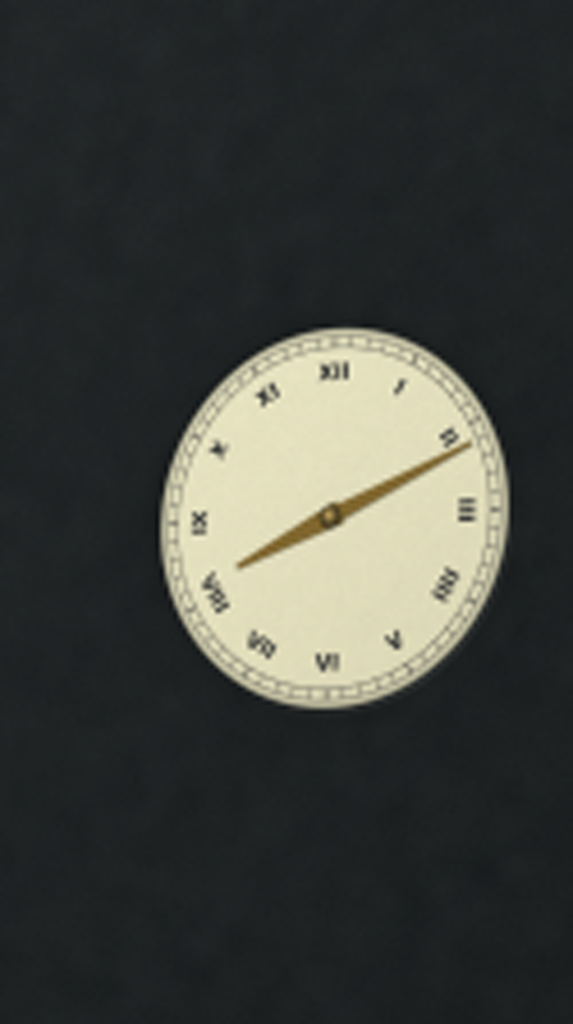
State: 8 h 11 min
